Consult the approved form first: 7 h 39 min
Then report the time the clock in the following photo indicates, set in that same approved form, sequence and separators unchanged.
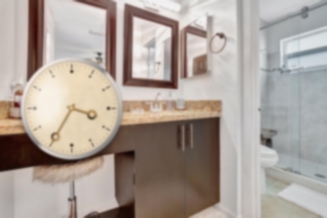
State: 3 h 35 min
